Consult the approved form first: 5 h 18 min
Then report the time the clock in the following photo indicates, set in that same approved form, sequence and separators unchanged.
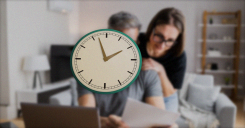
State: 1 h 57 min
